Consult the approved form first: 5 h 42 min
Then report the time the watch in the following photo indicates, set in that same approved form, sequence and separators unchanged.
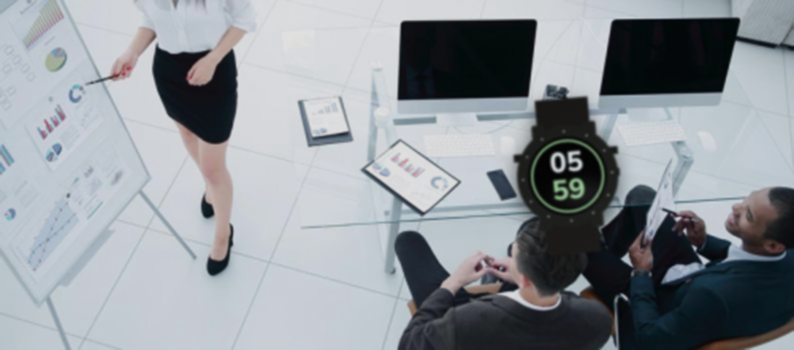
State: 5 h 59 min
